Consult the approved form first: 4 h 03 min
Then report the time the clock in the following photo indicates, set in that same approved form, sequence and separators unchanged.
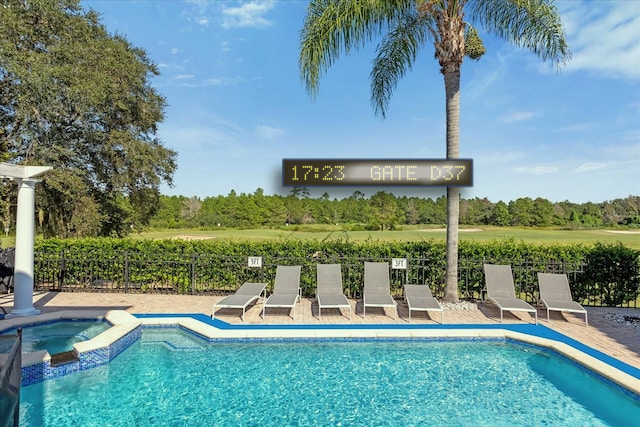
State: 17 h 23 min
